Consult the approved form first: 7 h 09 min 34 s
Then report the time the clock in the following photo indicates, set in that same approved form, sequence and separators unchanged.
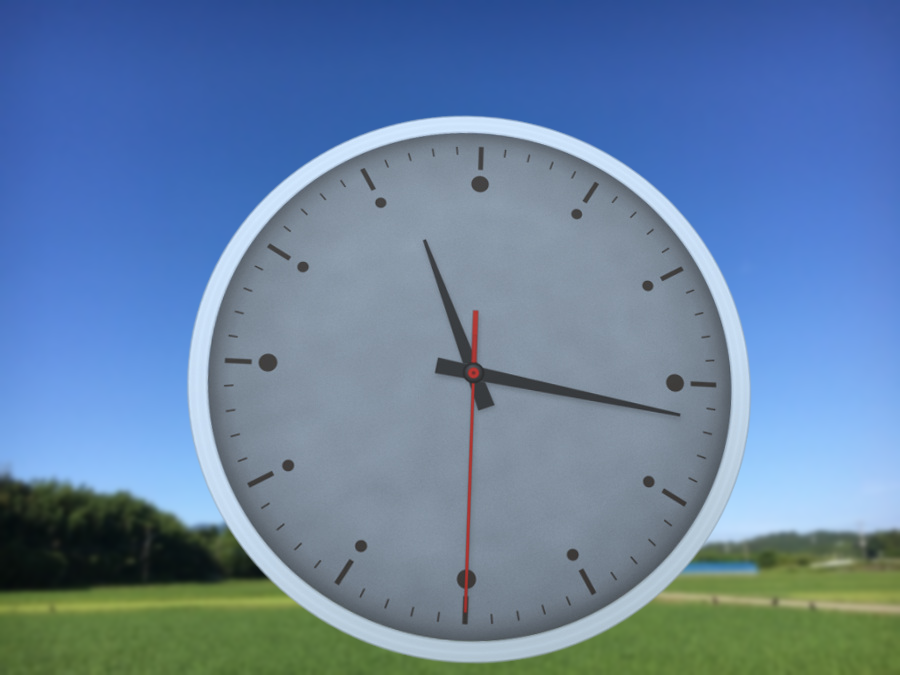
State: 11 h 16 min 30 s
